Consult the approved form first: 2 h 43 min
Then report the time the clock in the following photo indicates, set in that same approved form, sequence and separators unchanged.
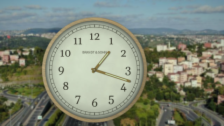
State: 1 h 18 min
